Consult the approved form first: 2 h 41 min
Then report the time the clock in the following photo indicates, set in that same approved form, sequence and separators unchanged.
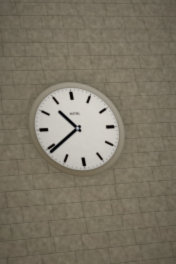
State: 10 h 39 min
